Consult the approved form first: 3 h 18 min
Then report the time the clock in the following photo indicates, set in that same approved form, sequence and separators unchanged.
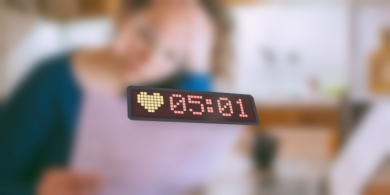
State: 5 h 01 min
